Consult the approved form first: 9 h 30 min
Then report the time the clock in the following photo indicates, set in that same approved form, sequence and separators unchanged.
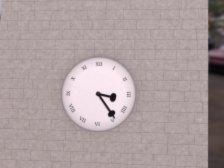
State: 3 h 24 min
